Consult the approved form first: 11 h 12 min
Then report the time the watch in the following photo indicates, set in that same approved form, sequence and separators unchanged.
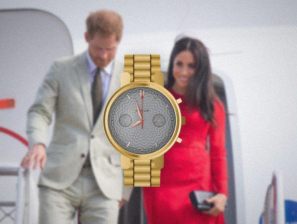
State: 7 h 57 min
